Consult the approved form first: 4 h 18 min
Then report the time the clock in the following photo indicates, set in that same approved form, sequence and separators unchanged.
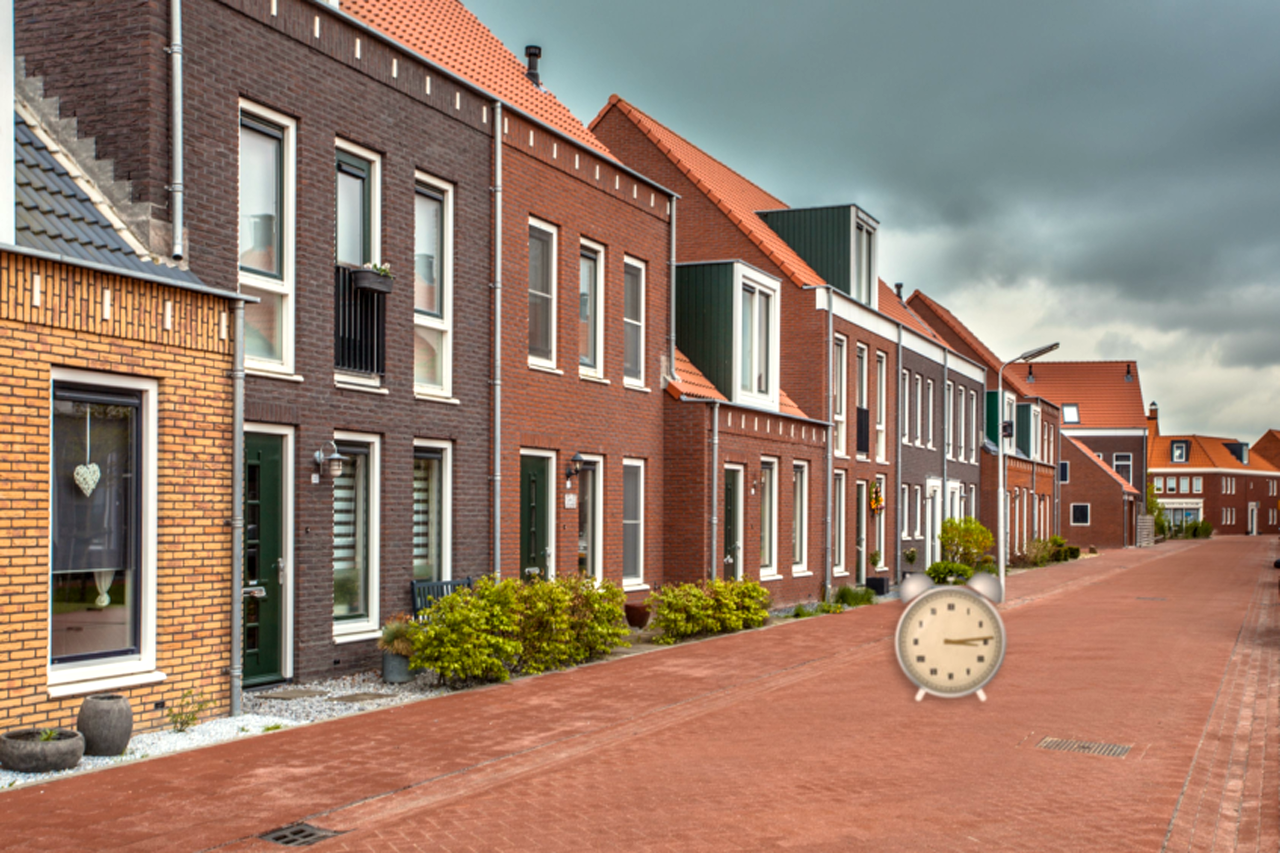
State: 3 h 14 min
